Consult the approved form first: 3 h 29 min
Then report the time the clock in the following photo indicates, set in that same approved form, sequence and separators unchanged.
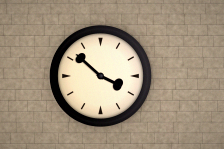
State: 3 h 52 min
